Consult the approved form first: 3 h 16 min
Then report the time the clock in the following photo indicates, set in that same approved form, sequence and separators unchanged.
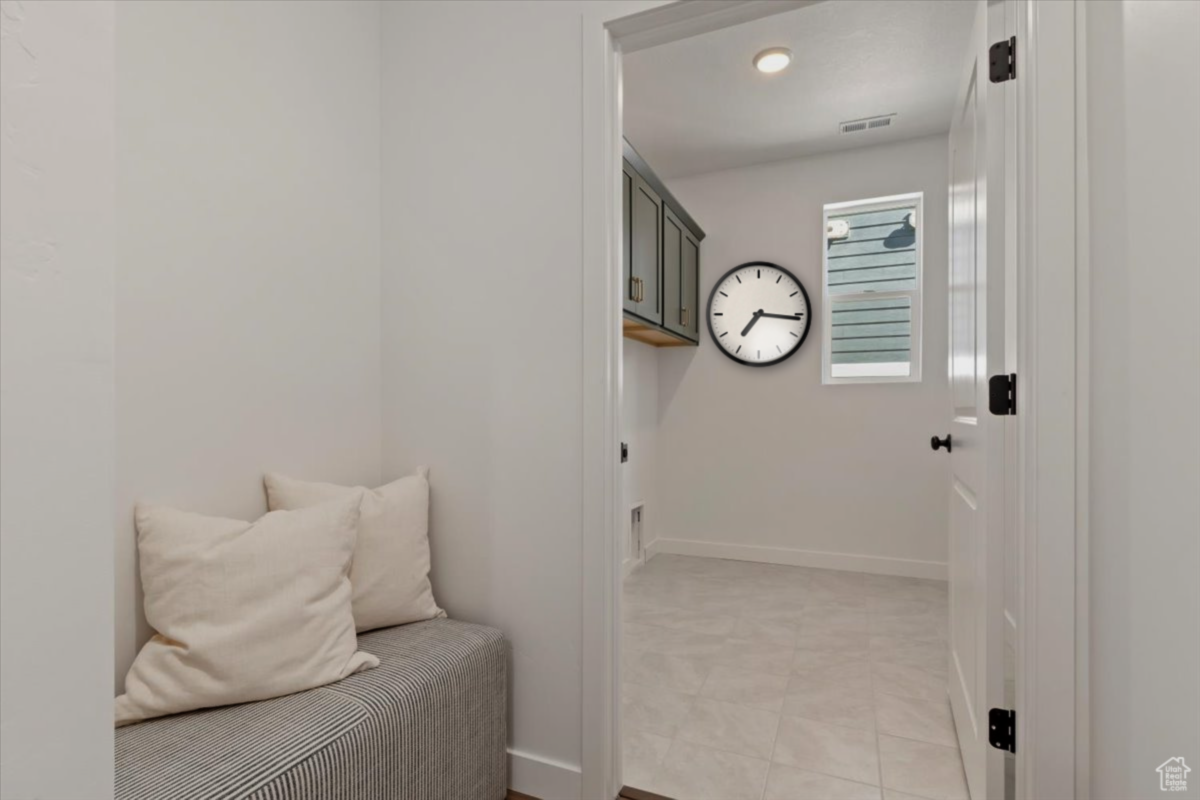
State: 7 h 16 min
